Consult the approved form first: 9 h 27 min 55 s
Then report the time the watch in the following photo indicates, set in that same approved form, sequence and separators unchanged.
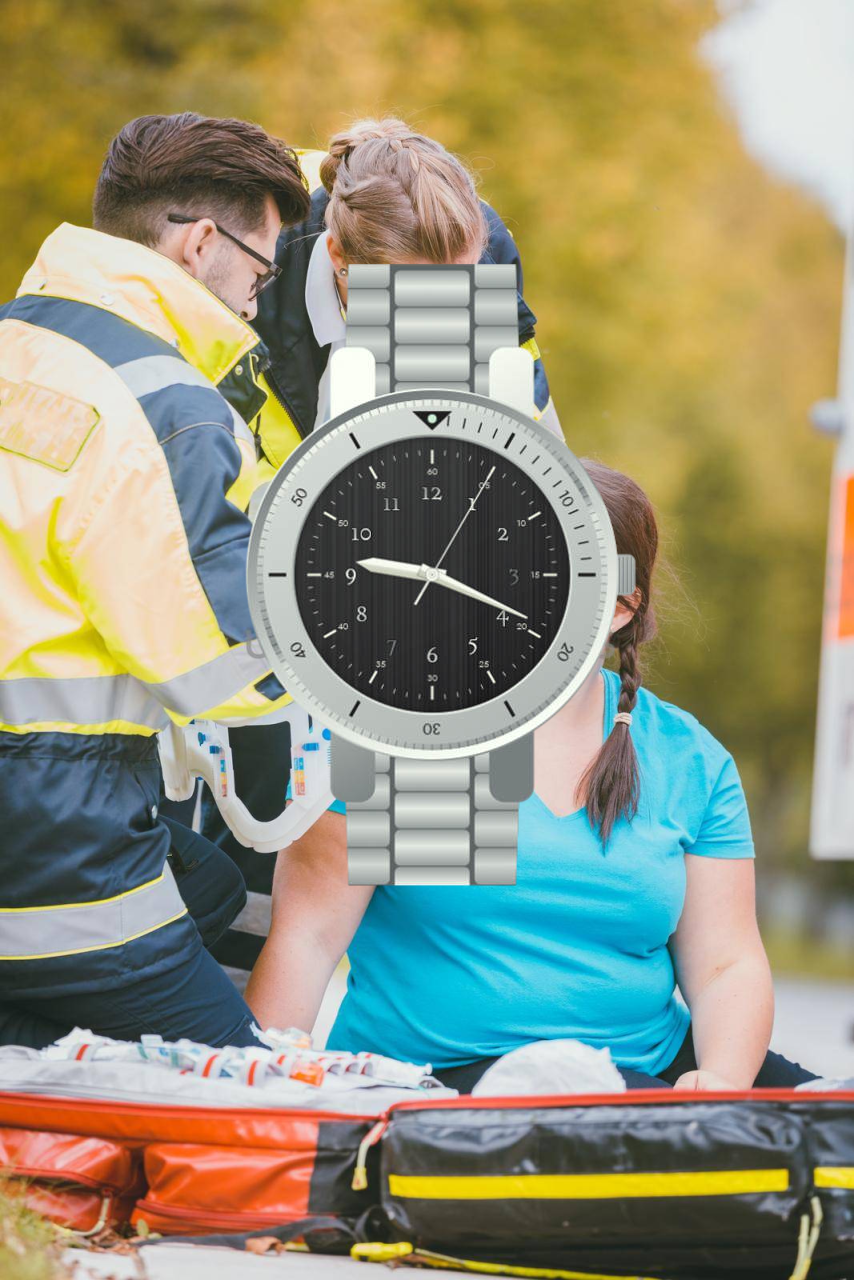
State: 9 h 19 min 05 s
